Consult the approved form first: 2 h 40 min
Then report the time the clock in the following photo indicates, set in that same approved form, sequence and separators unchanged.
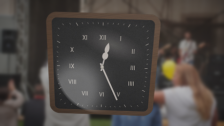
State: 12 h 26 min
